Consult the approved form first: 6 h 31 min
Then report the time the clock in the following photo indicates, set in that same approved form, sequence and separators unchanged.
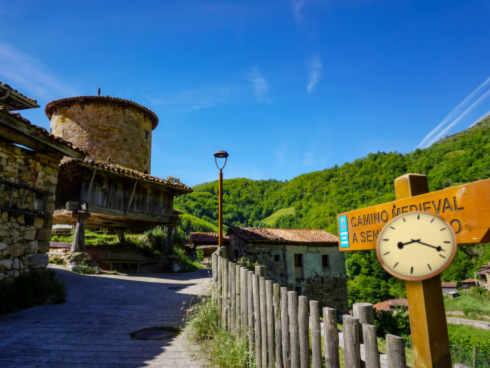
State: 8 h 18 min
